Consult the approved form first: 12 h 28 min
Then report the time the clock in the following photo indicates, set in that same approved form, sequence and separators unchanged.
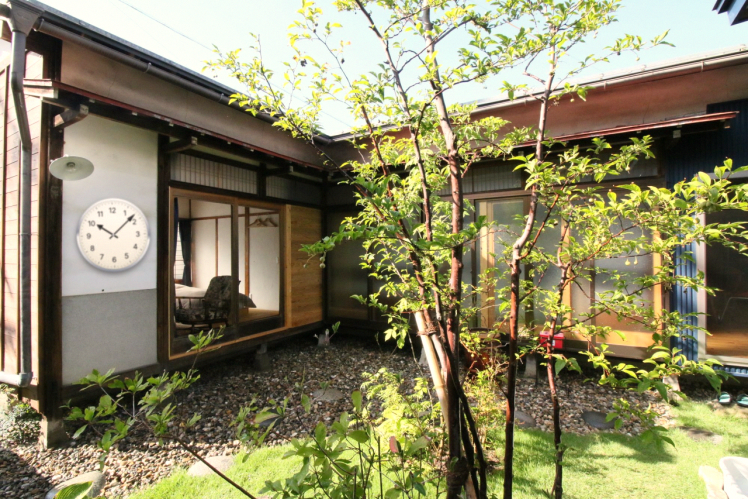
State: 10 h 08 min
